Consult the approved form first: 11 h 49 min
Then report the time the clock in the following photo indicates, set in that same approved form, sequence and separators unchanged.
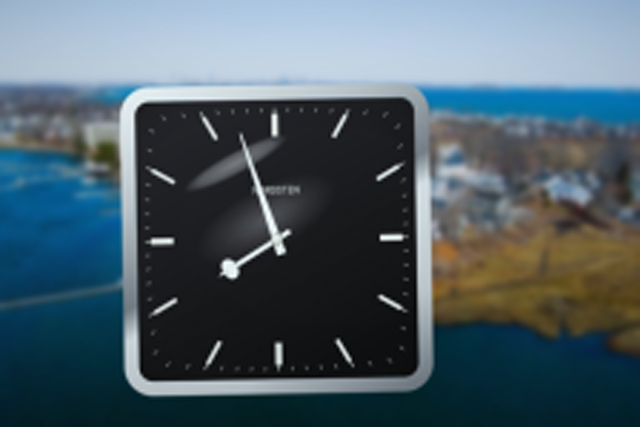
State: 7 h 57 min
